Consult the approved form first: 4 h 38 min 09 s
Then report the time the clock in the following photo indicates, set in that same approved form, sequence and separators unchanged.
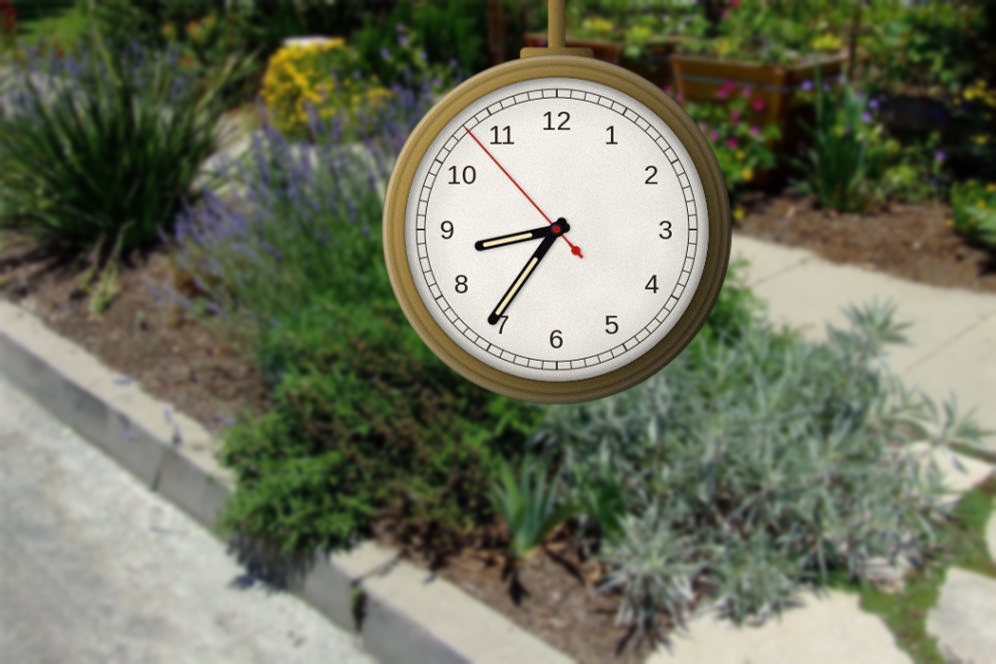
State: 8 h 35 min 53 s
